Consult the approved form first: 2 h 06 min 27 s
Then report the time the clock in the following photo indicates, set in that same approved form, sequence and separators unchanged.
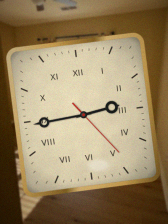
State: 2 h 44 min 24 s
